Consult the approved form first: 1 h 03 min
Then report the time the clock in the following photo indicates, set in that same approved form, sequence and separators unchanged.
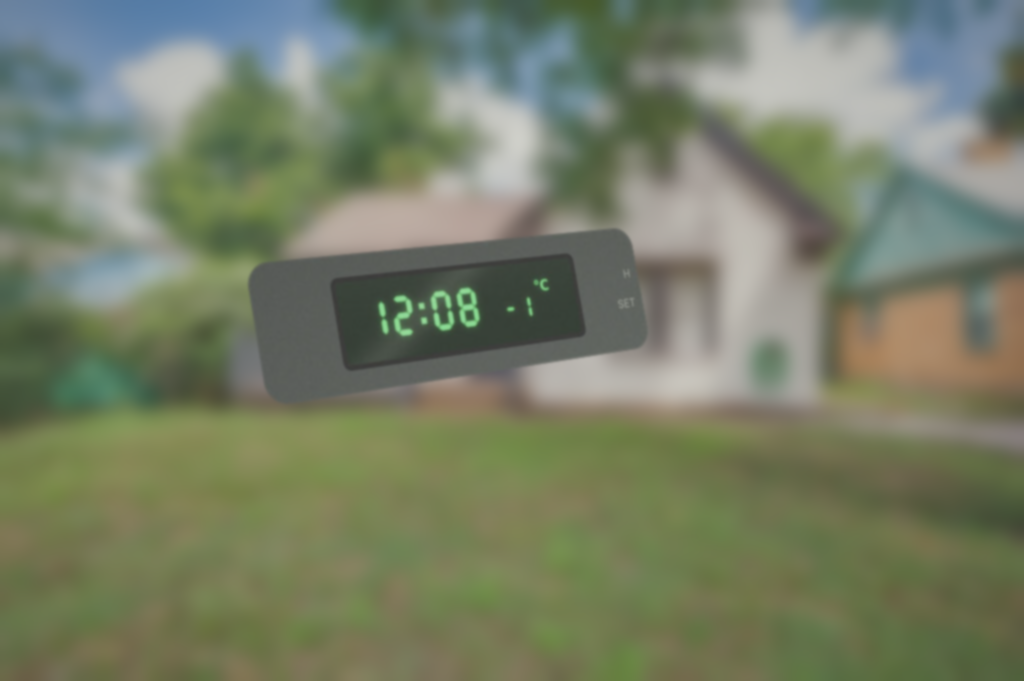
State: 12 h 08 min
